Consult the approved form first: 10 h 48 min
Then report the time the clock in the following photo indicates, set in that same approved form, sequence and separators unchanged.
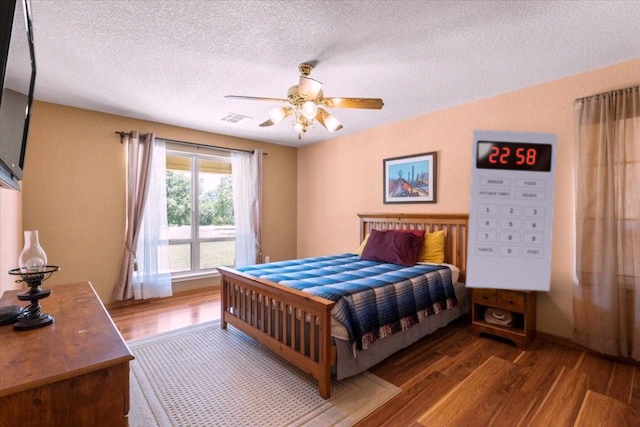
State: 22 h 58 min
